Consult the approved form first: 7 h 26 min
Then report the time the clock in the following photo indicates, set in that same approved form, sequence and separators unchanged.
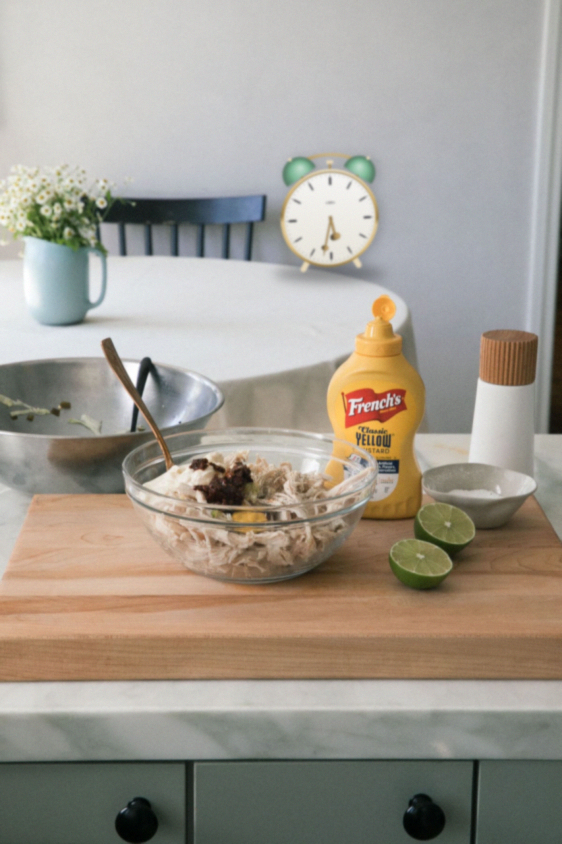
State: 5 h 32 min
